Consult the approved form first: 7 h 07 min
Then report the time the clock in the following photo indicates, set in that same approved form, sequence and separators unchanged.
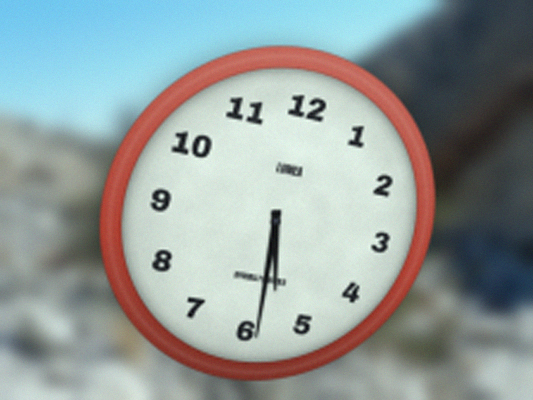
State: 5 h 29 min
